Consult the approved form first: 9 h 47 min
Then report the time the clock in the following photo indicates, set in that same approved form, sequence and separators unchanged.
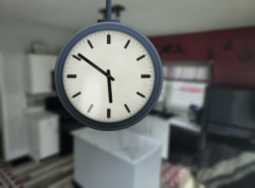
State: 5 h 51 min
